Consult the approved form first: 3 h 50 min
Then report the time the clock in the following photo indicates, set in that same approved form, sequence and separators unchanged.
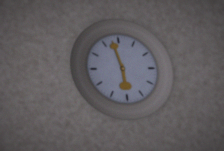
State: 5 h 58 min
